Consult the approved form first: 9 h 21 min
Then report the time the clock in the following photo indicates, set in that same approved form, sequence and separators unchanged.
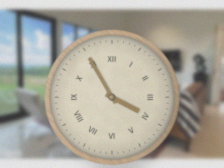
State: 3 h 55 min
